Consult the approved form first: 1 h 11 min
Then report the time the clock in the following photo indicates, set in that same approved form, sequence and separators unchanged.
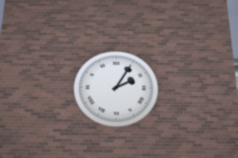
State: 2 h 05 min
